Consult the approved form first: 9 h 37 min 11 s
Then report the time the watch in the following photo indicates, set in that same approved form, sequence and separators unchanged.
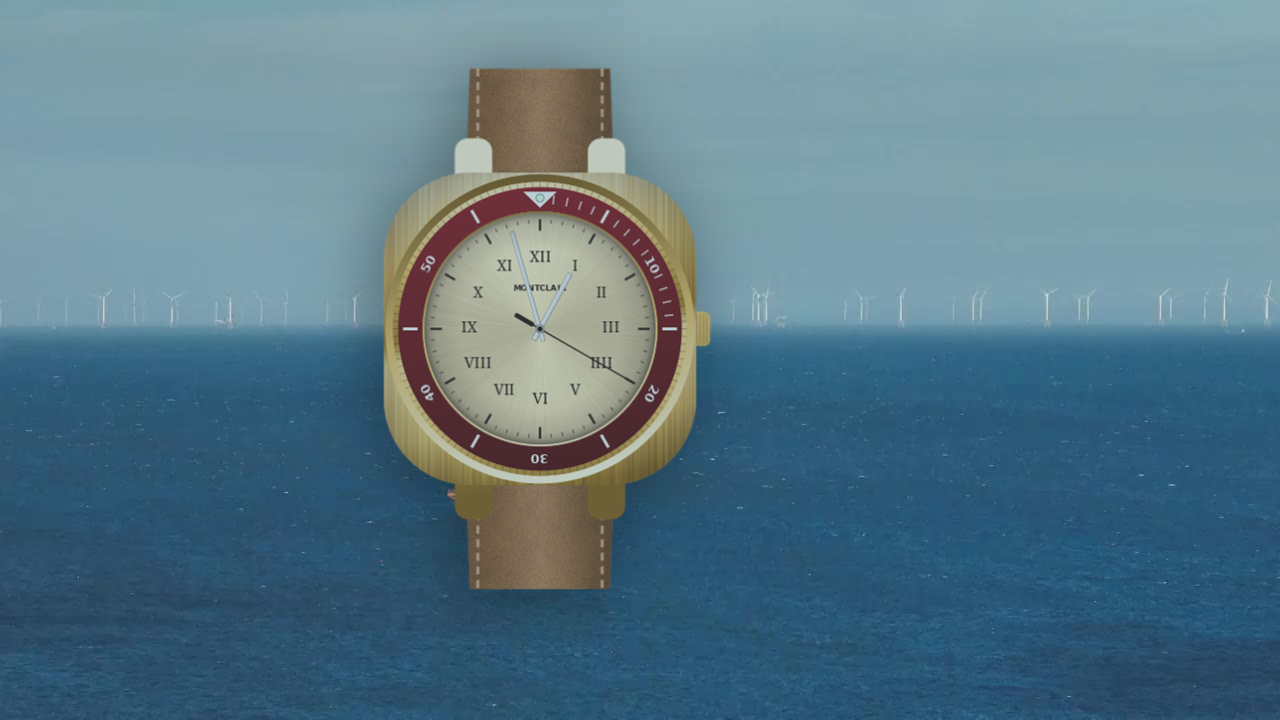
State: 12 h 57 min 20 s
